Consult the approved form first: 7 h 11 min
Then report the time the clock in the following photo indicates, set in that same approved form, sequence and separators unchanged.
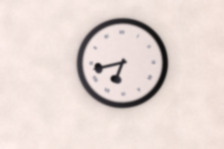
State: 6 h 43 min
